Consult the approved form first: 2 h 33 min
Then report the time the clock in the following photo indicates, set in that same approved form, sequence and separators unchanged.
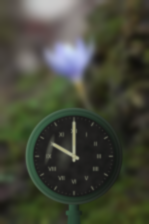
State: 10 h 00 min
